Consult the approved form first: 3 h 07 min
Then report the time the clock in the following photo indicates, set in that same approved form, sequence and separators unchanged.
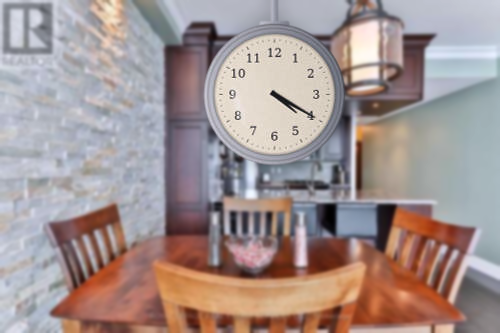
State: 4 h 20 min
